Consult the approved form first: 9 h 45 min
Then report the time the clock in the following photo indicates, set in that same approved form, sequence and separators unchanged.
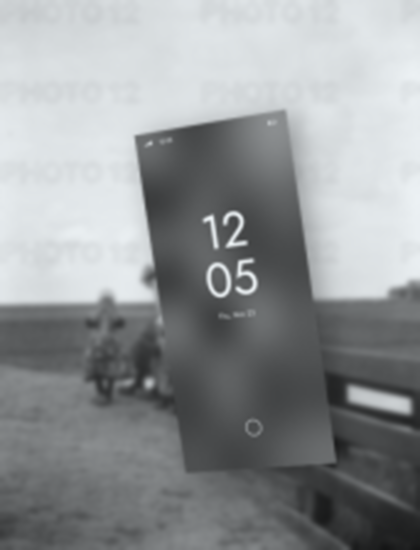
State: 12 h 05 min
